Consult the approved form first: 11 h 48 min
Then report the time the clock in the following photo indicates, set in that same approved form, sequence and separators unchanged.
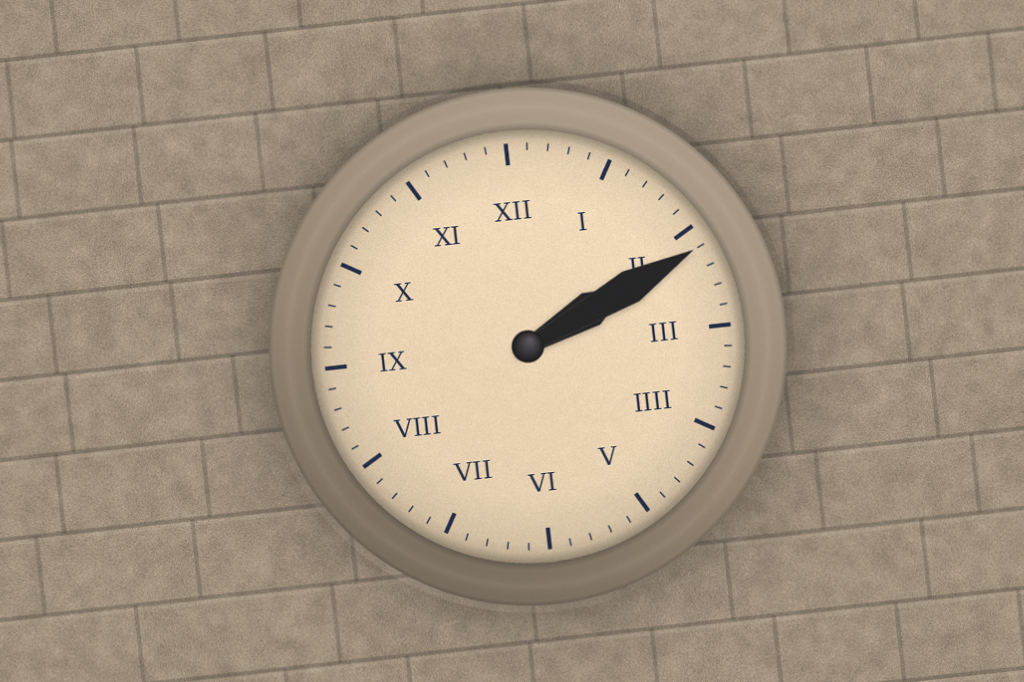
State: 2 h 11 min
